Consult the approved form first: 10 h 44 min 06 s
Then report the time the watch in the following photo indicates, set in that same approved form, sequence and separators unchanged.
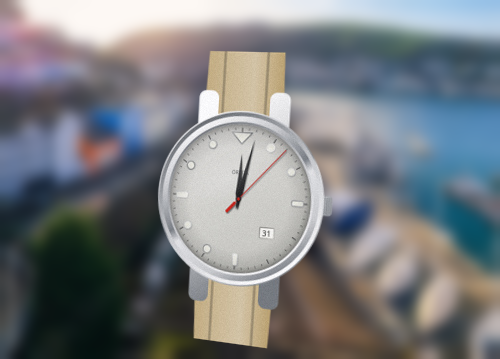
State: 12 h 02 min 07 s
